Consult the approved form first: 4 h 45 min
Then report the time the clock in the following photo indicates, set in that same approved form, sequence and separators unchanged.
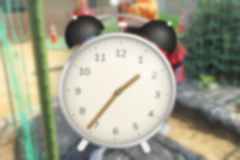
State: 1 h 36 min
